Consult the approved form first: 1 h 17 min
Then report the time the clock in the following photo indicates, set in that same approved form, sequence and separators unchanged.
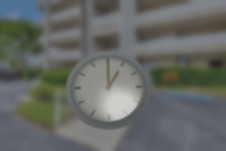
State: 1 h 00 min
